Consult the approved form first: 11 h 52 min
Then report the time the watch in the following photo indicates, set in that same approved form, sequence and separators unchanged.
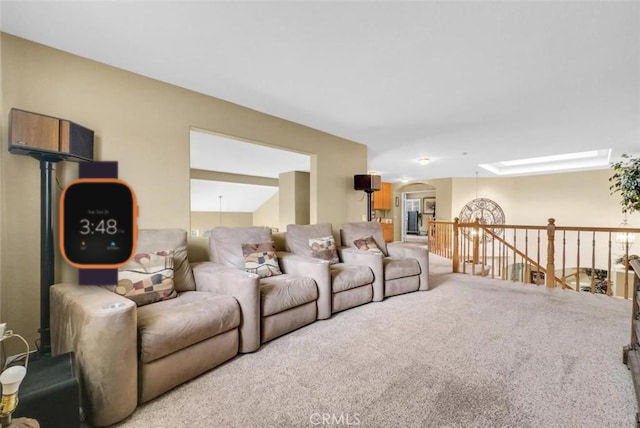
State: 3 h 48 min
